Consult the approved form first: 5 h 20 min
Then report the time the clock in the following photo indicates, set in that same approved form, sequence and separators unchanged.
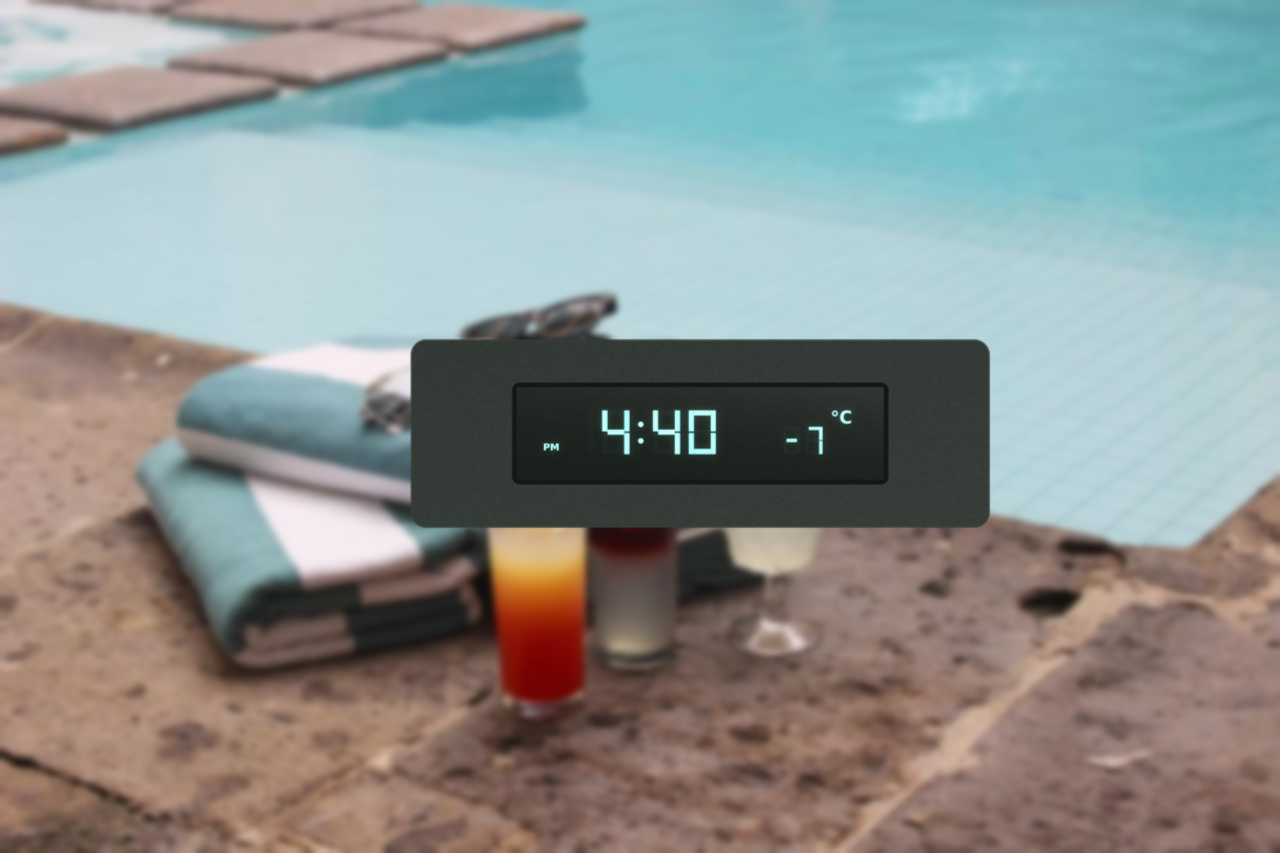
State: 4 h 40 min
